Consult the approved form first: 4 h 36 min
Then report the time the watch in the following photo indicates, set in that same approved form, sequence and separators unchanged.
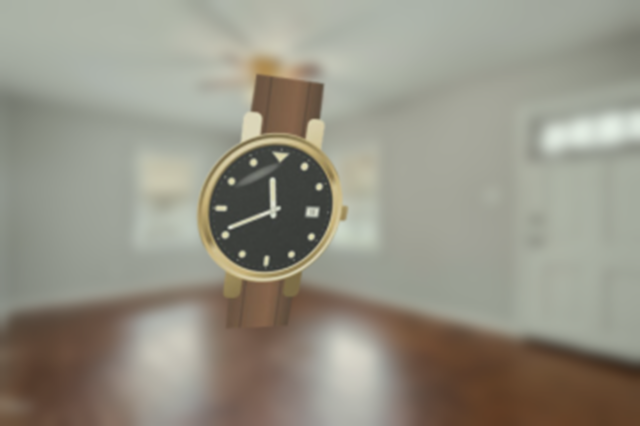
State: 11 h 41 min
